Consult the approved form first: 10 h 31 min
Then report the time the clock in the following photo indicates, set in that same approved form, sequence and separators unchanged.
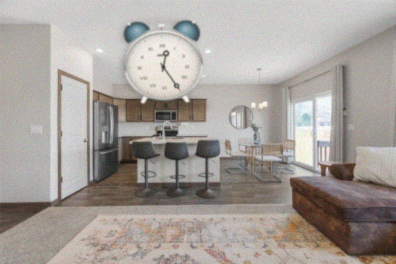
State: 12 h 25 min
